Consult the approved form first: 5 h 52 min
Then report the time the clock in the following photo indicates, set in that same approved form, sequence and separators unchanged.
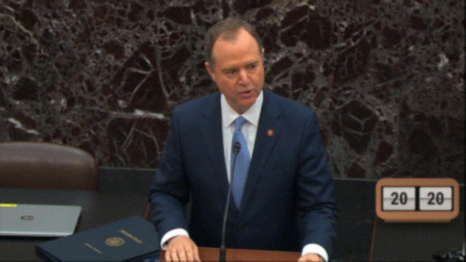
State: 20 h 20 min
